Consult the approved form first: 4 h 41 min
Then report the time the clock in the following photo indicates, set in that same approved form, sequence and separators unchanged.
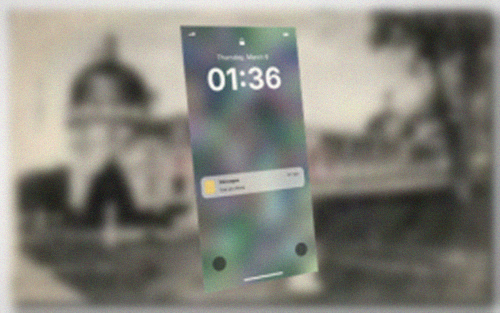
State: 1 h 36 min
